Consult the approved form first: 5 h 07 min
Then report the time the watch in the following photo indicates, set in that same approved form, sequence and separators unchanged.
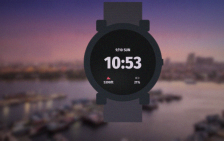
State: 10 h 53 min
